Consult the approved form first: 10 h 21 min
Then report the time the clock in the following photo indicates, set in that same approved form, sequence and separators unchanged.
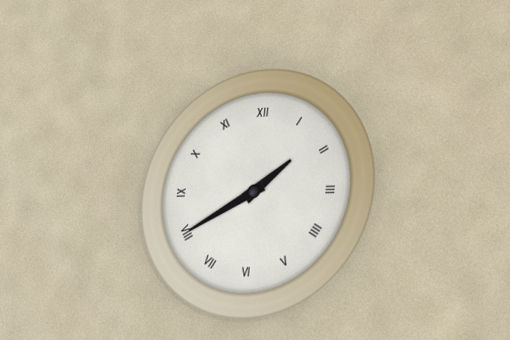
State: 1 h 40 min
